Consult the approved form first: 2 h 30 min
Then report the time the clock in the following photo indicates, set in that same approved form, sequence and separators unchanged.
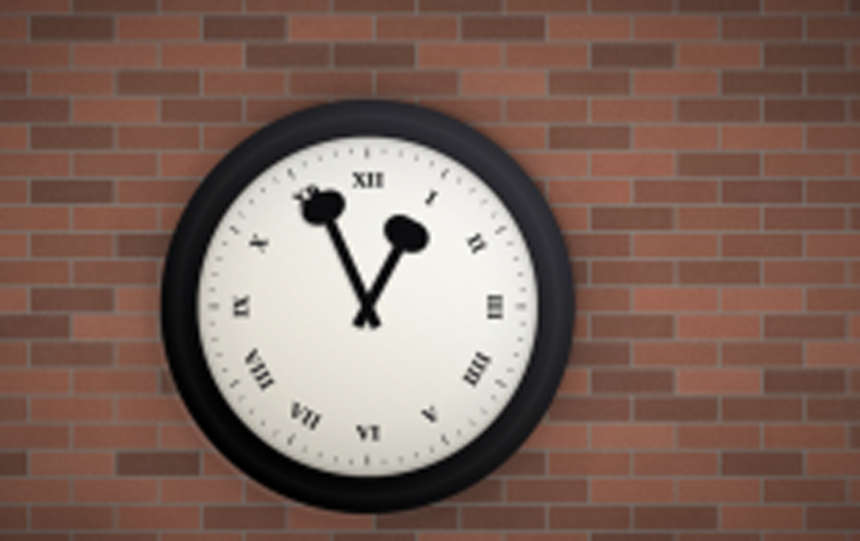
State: 12 h 56 min
